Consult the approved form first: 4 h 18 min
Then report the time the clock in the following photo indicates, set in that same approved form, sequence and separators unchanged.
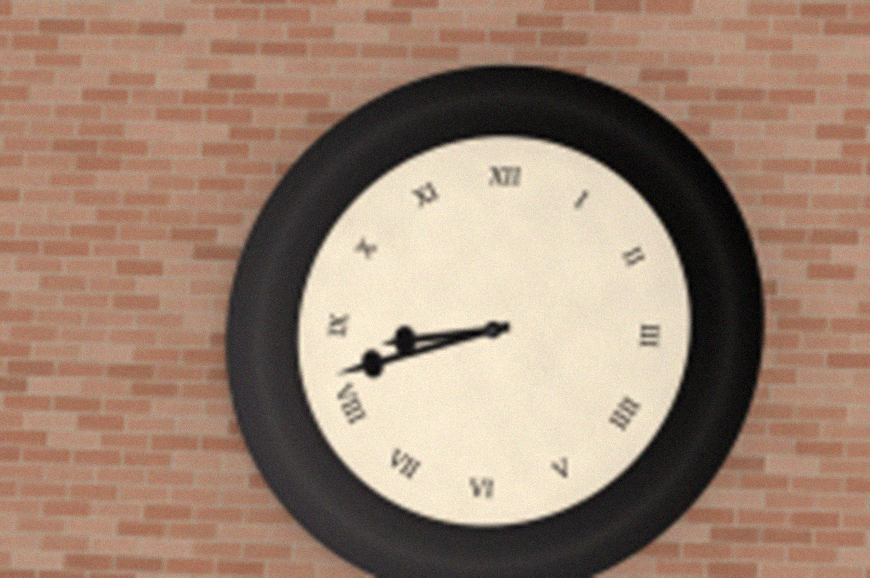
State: 8 h 42 min
